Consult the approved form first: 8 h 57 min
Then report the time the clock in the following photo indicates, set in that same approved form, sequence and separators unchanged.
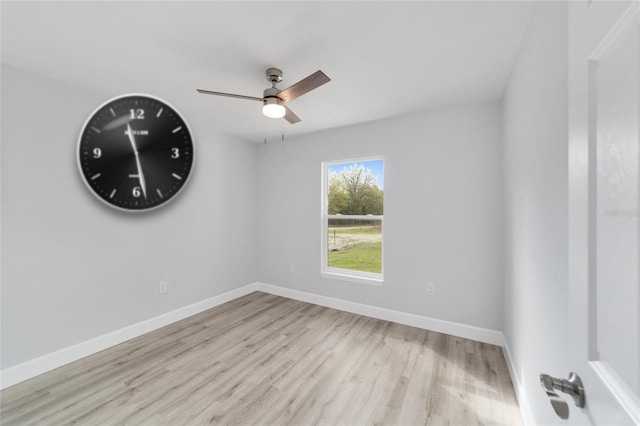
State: 11 h 28 min
